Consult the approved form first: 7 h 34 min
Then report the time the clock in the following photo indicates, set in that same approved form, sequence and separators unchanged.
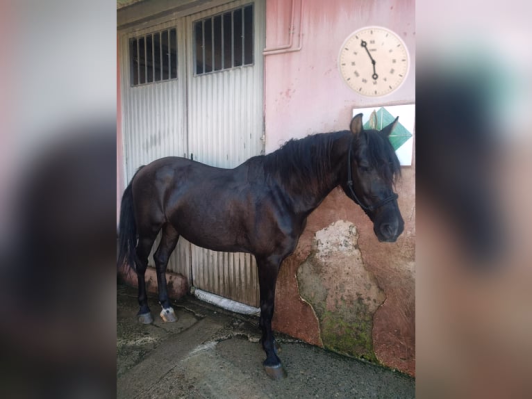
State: 5 h 56 min
